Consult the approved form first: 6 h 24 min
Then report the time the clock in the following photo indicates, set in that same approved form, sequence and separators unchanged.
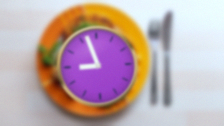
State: 8 h 57 min
